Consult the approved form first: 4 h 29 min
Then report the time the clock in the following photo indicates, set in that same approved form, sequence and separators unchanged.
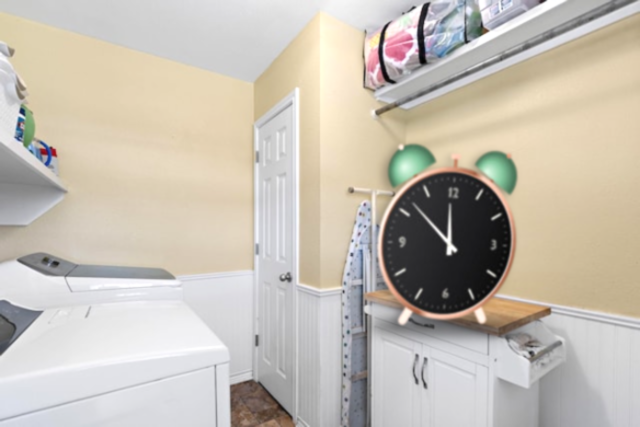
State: 11 h 52 min
